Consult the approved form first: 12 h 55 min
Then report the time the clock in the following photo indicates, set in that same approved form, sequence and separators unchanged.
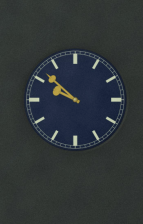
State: 9 h 52 min
